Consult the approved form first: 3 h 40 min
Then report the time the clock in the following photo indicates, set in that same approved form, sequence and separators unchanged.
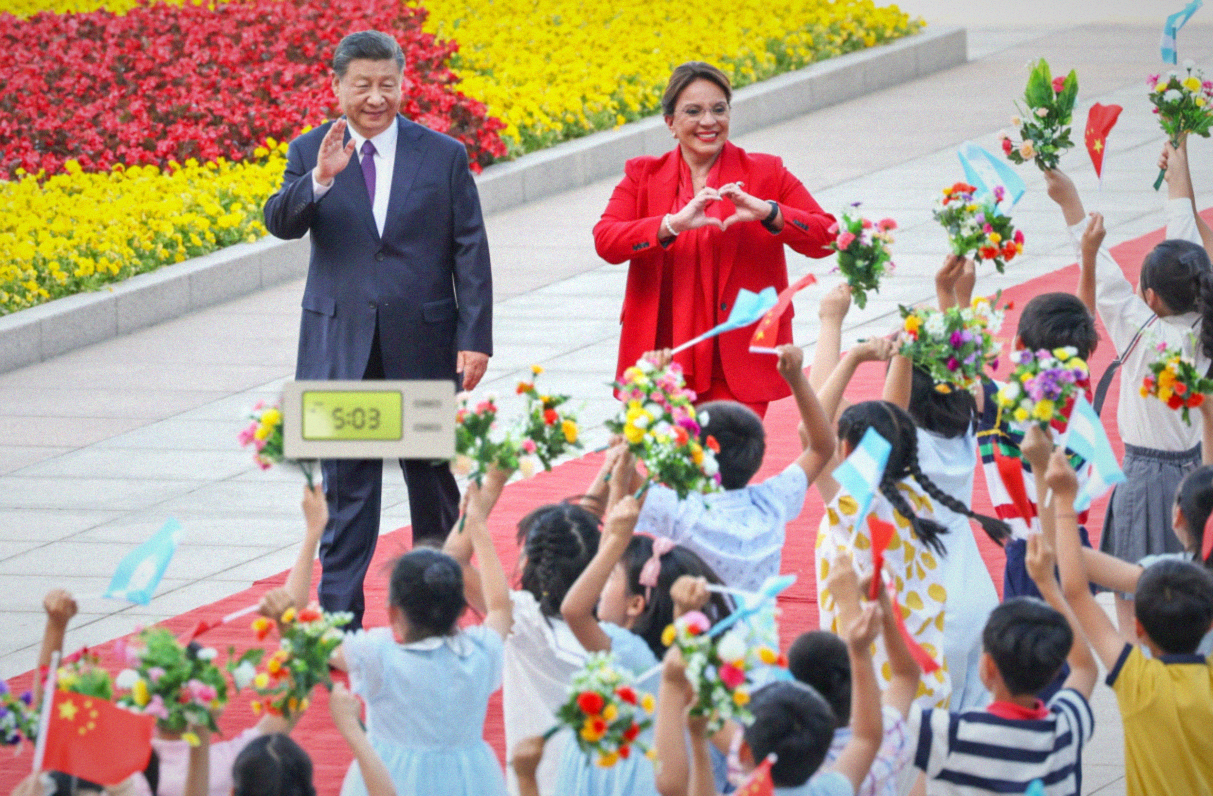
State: 5 h 03 min
